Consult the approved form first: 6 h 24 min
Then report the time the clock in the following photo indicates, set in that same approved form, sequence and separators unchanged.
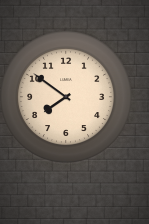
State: 7 h 51 min
